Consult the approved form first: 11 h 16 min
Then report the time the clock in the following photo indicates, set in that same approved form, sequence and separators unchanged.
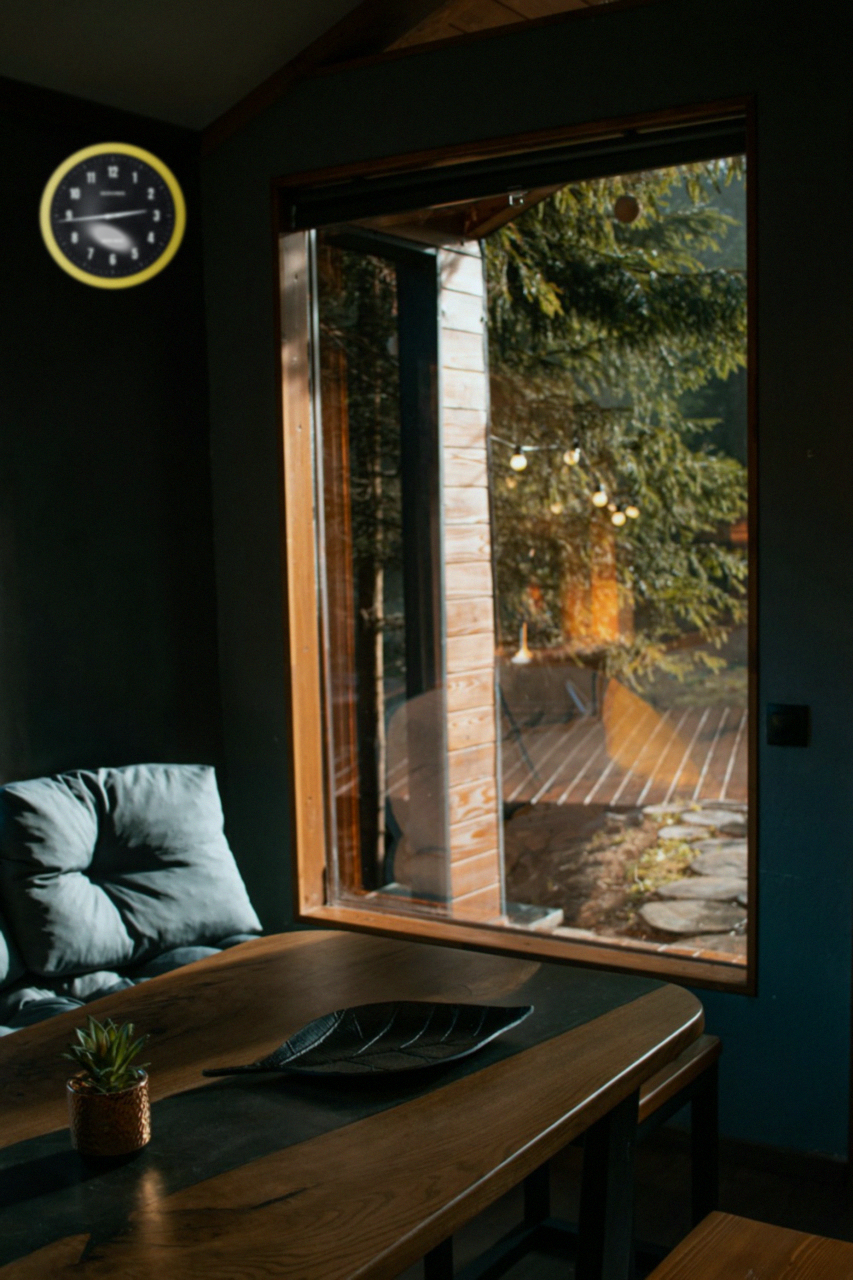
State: 2 h 44 min
